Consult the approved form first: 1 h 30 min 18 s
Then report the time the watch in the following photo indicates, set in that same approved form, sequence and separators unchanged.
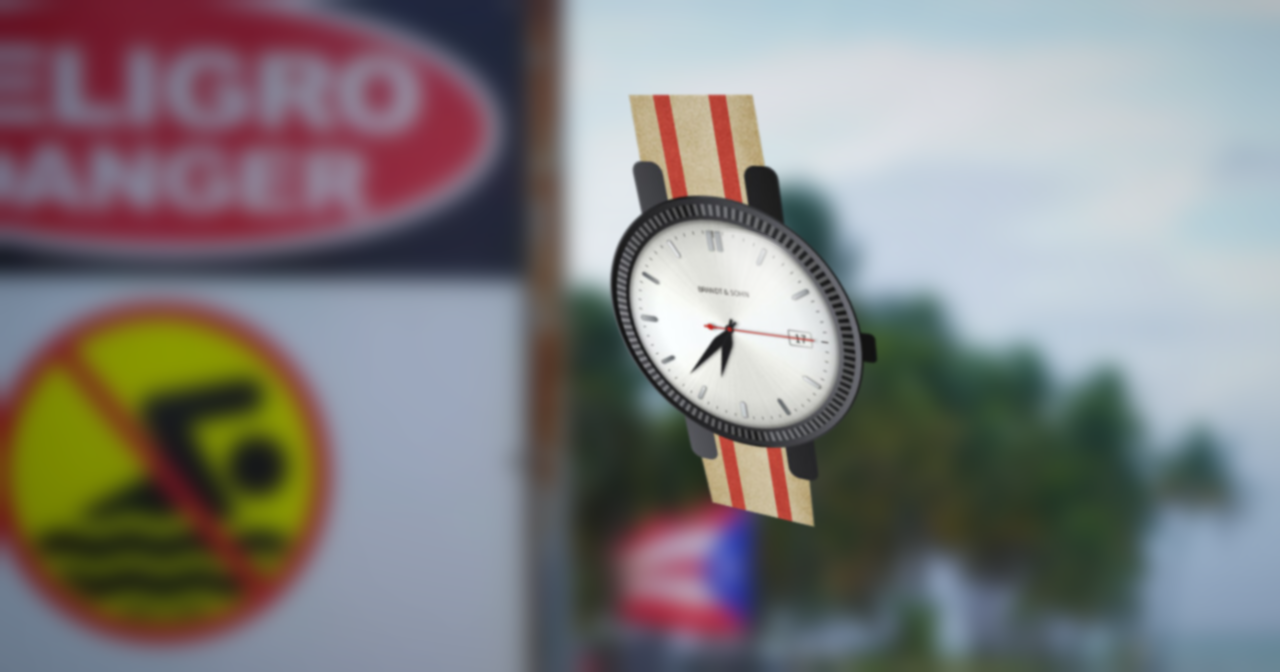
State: 6 h 37 min 15 s
